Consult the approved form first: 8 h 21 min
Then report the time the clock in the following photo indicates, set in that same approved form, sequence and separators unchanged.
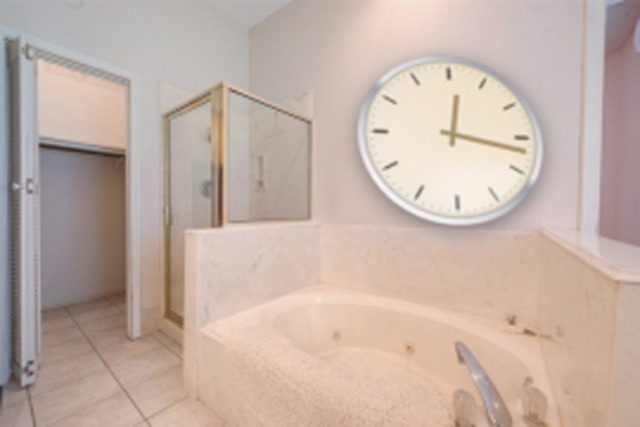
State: 12 h 17 min
